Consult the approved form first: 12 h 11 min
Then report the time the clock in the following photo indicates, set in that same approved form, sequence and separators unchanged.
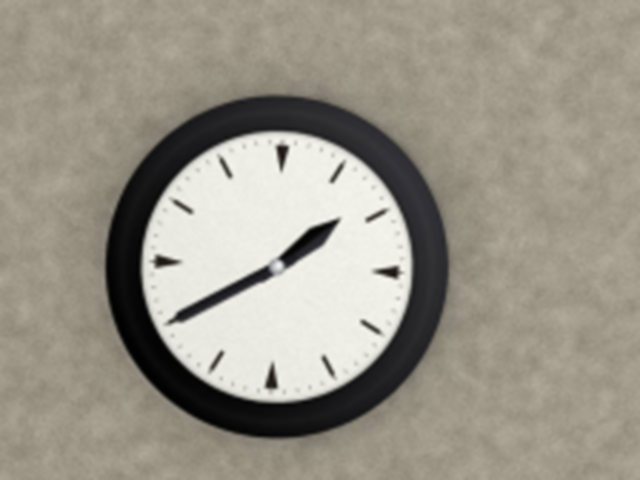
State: 1 h 40 min
